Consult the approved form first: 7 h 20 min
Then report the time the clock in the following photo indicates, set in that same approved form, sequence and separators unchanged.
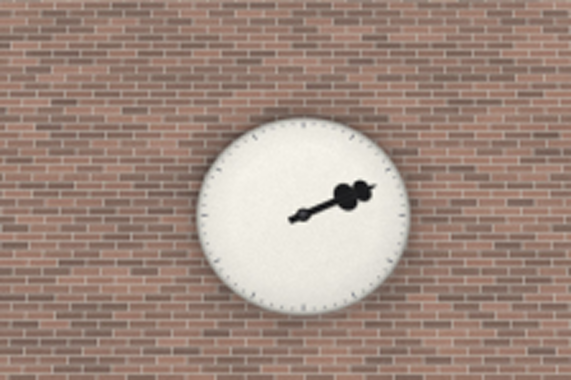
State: 2 h 11 min
